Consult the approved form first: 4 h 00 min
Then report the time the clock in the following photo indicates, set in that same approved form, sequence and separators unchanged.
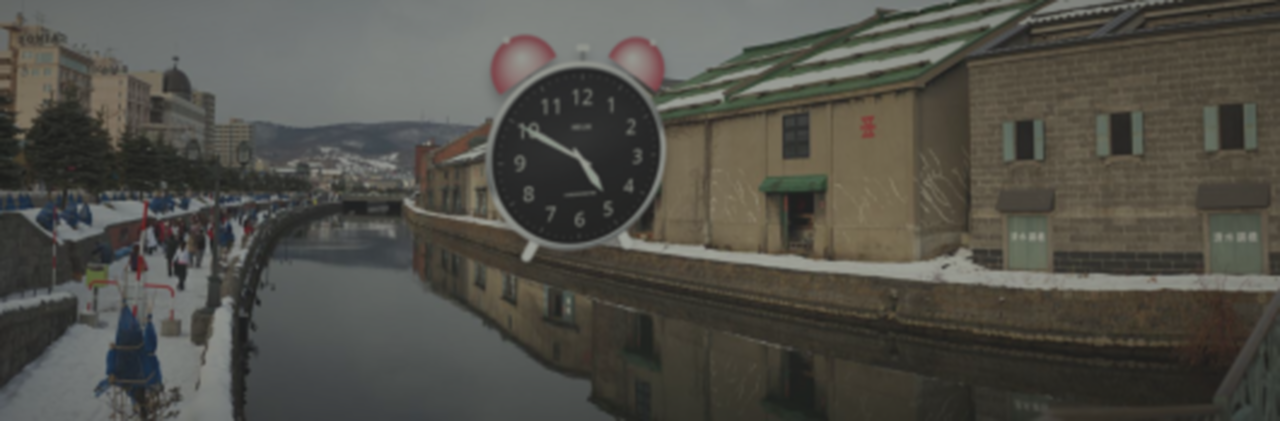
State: 4 h 50 min
